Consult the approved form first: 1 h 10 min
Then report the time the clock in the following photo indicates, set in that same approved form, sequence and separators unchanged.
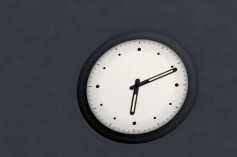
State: 6 h 11 min
